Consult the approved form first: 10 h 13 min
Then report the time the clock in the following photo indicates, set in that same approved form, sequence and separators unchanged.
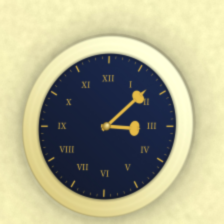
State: 3 h 08 min
